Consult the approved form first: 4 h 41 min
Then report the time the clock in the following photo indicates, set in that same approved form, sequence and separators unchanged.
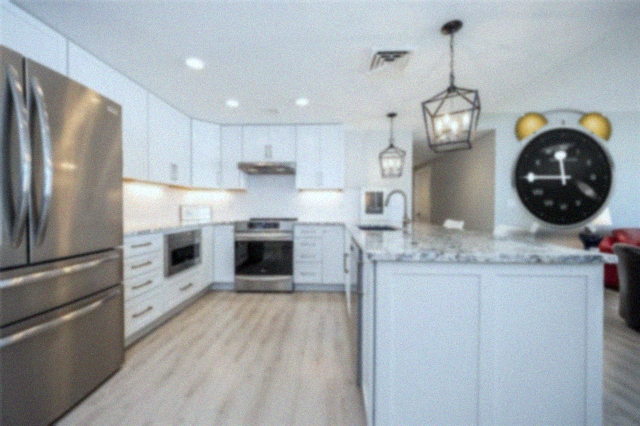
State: 11 h 45 min
